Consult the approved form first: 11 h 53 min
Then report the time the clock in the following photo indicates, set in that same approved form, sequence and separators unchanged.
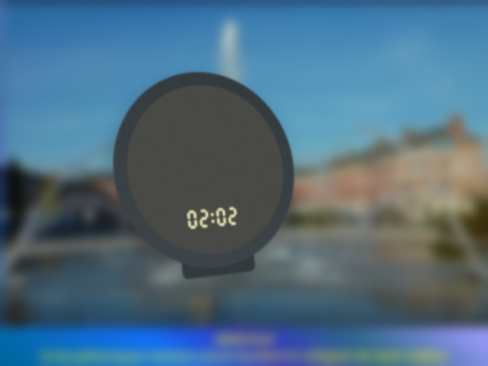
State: 2 h 02 min
